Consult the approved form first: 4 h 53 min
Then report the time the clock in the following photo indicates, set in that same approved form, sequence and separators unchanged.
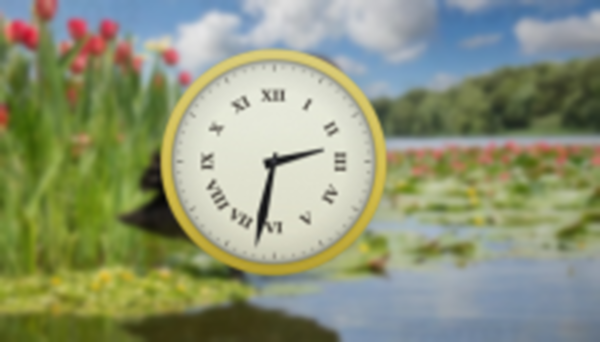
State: 2 h 32 min
